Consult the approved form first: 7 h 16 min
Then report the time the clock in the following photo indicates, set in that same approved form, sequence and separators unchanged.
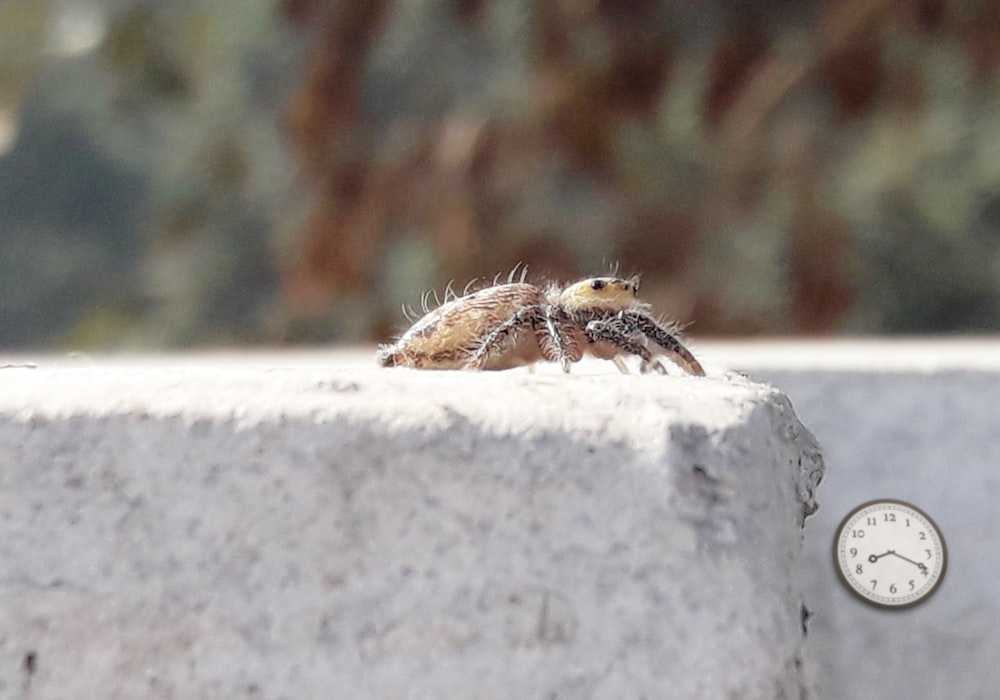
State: 8 h 19 min
